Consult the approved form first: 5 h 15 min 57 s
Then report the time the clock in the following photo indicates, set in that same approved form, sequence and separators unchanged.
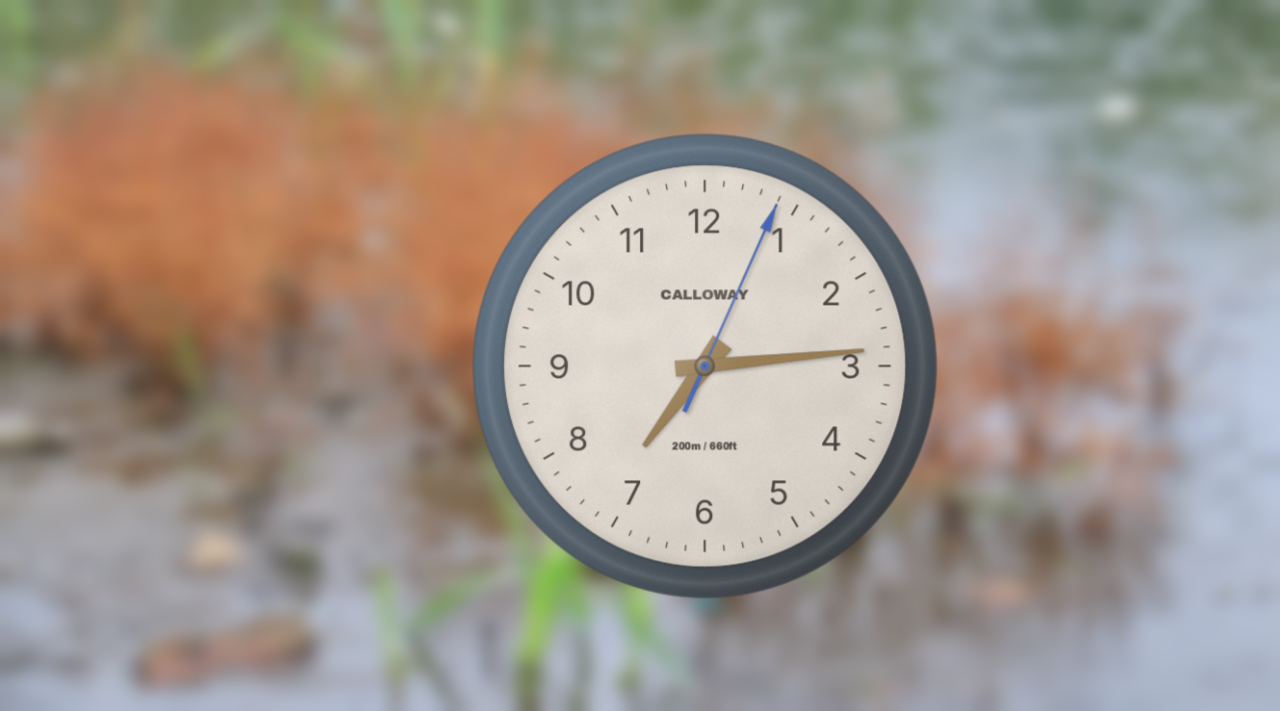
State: 7 h 14 min 04 s
